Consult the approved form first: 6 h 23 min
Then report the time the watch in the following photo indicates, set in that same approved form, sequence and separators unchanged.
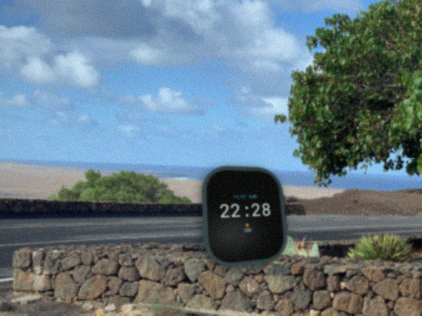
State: 22 h 28 min
